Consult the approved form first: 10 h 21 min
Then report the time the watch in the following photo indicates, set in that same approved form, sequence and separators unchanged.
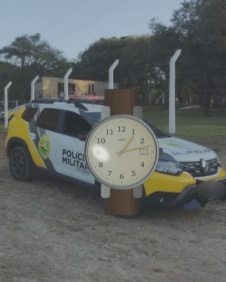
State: 1 h 13 min
